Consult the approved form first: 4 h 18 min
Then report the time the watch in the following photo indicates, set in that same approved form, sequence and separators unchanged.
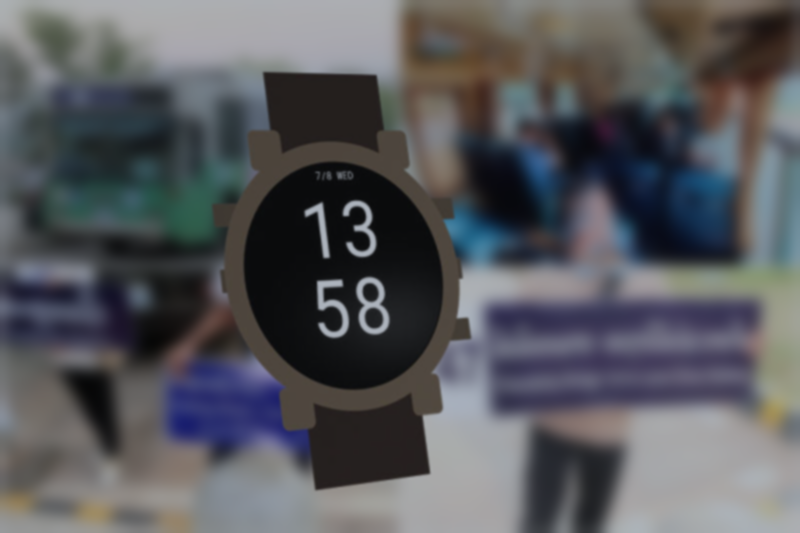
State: 13 h 58 min
